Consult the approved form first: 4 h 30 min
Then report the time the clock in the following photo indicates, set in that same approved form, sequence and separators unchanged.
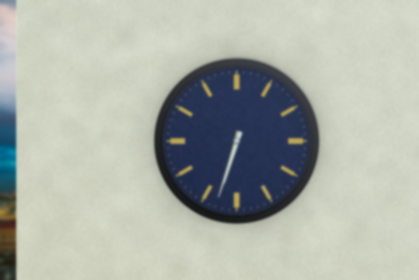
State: 6 h 33 min
